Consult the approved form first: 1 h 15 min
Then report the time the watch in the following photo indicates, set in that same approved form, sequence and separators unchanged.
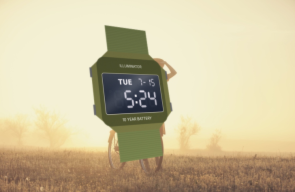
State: 5 h 24 min
